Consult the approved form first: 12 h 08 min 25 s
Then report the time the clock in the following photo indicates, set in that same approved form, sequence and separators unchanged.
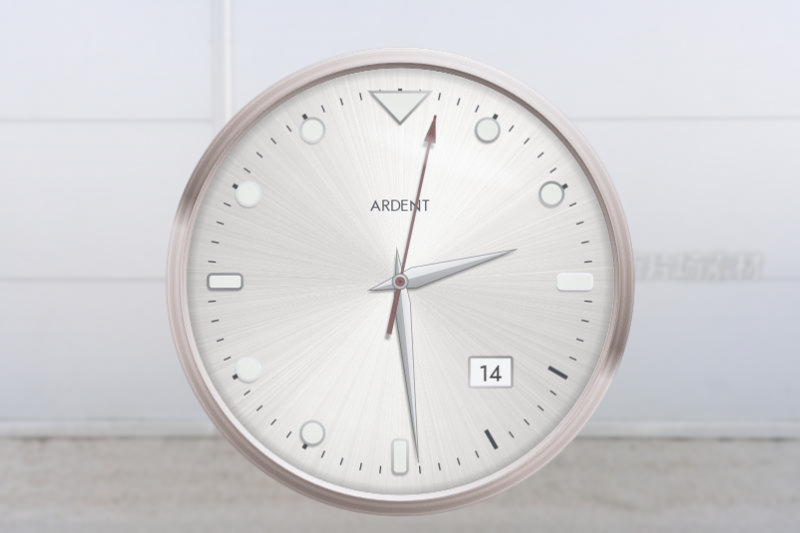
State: 2 h 29 min 02 s
